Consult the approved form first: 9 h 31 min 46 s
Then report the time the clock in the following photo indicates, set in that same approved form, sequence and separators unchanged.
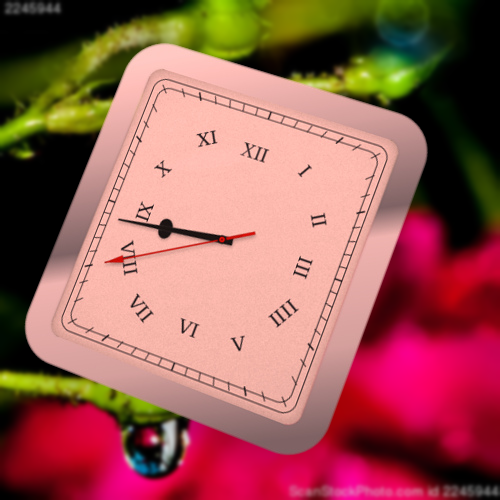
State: 8 h 43 min 40 s
